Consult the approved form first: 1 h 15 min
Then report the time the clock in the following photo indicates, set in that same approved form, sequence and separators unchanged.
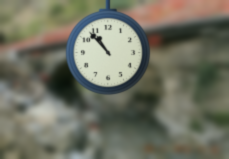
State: 10 h 53 min
